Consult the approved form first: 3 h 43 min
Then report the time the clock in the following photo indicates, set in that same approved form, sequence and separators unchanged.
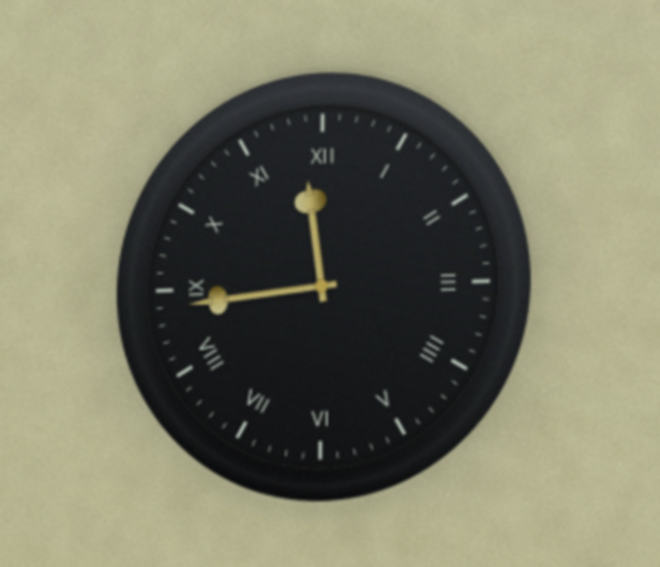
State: 11 h 44 min
